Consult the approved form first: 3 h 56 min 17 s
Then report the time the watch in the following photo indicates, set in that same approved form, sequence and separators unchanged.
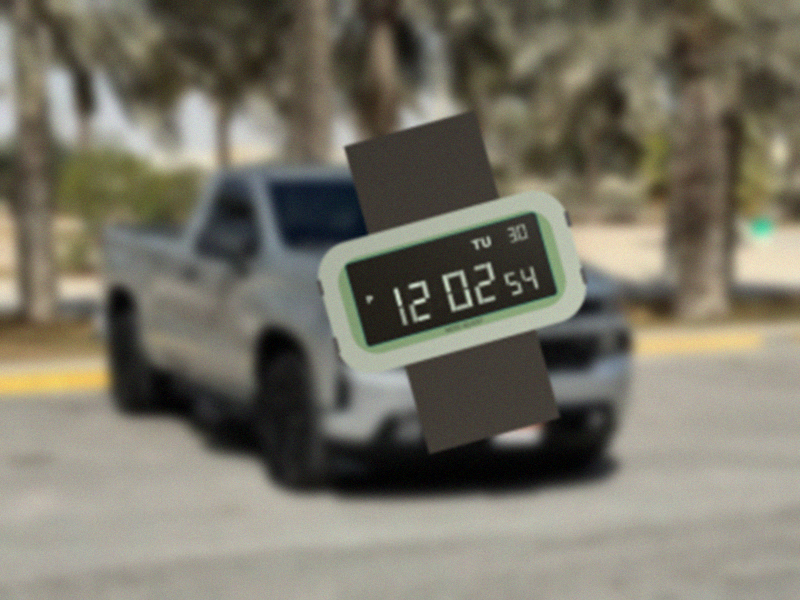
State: 12 h 02 min 54 s
